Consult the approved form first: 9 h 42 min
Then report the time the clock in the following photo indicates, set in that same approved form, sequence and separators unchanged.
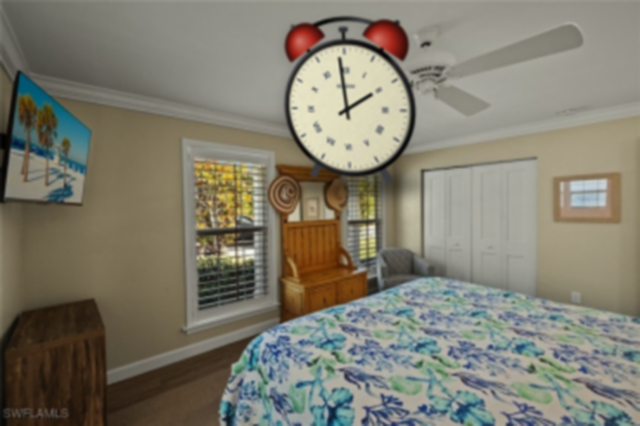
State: 1 h 59 min
